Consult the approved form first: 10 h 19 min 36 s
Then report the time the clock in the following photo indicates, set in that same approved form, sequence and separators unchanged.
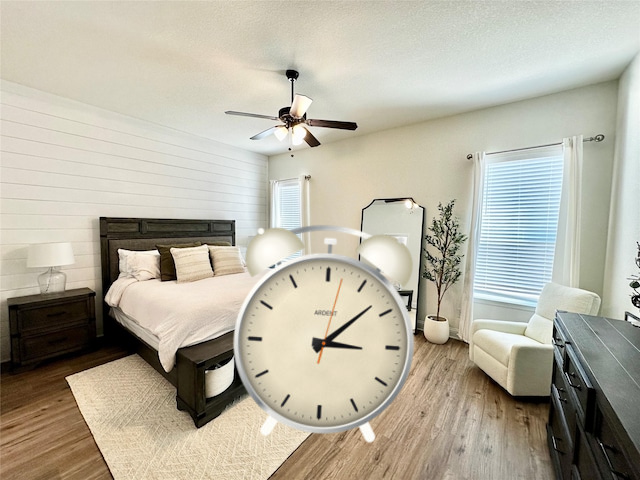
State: 3 h 08 min 02 s
